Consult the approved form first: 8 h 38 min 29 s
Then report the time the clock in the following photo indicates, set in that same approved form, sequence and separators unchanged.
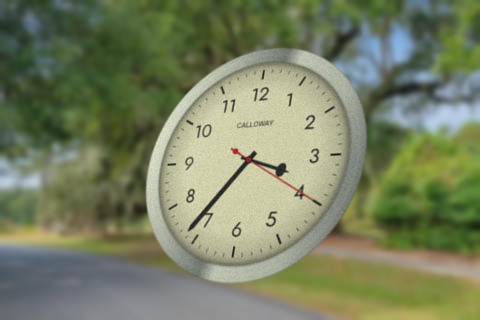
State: 3 h 36 min 20 s
